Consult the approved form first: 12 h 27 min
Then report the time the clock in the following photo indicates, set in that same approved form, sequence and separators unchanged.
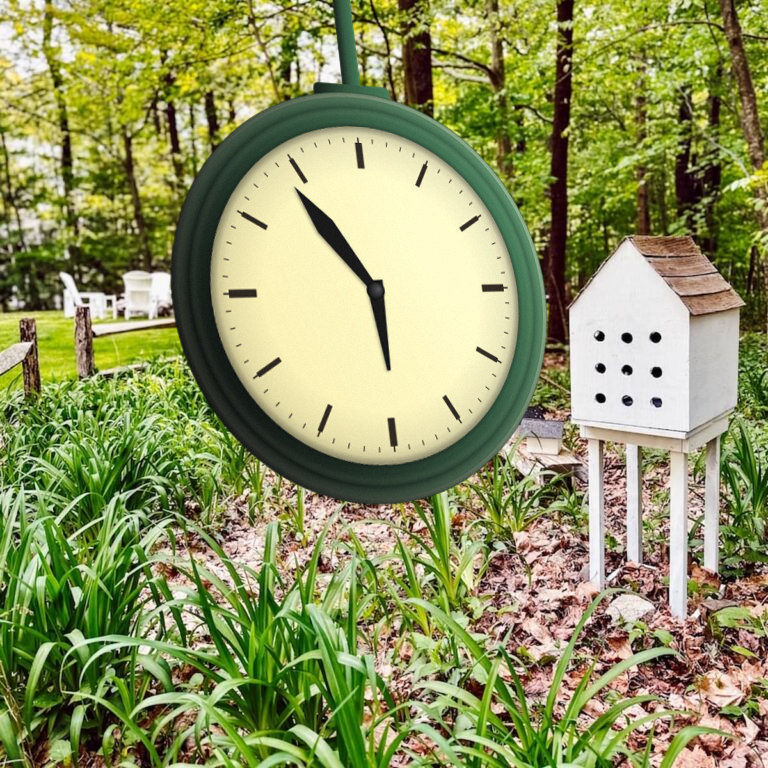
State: 5 h 54 min
